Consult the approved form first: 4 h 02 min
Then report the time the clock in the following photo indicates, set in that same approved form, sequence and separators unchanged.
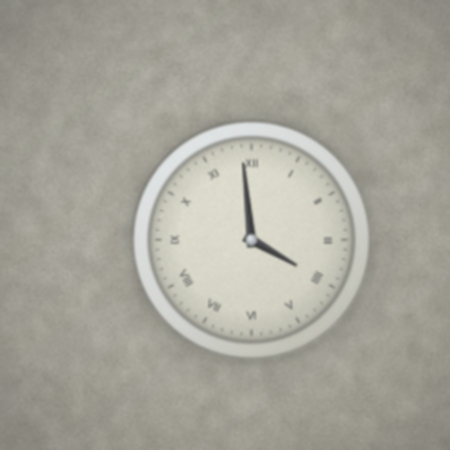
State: 3 h 59 min
